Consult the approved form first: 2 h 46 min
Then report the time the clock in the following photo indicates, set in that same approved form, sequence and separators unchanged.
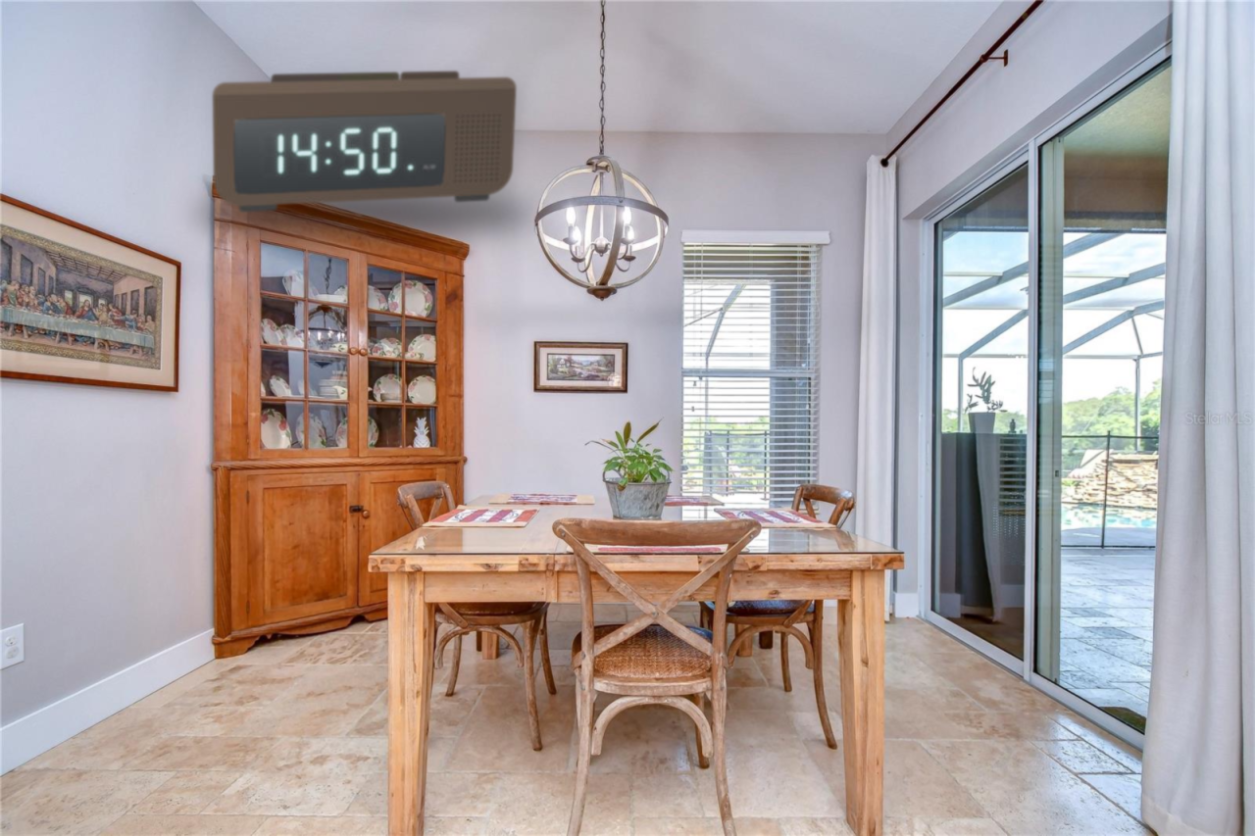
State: 14 h 50 min
